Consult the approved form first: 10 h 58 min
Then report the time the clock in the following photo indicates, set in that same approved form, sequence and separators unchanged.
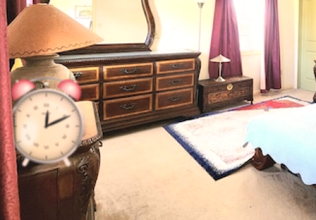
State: 12 h 11 min
